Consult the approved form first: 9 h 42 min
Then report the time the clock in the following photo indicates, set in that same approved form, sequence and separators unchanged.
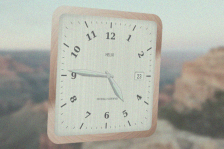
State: 4 h 46 min
